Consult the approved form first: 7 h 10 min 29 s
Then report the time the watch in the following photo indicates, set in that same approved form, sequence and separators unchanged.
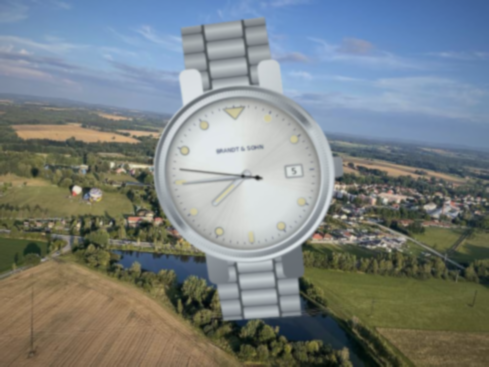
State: 7 h 44 min 47 s
